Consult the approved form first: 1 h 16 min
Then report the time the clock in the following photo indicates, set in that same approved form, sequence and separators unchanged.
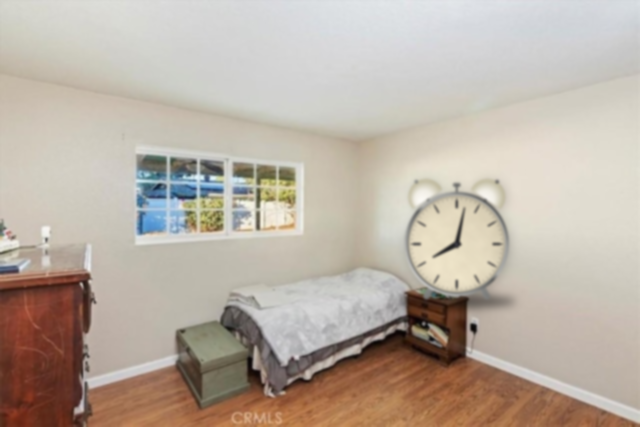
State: 8 h 02 min
